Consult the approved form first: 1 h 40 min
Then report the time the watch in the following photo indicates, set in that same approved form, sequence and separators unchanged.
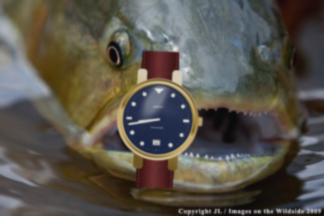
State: 8 h 43 min
